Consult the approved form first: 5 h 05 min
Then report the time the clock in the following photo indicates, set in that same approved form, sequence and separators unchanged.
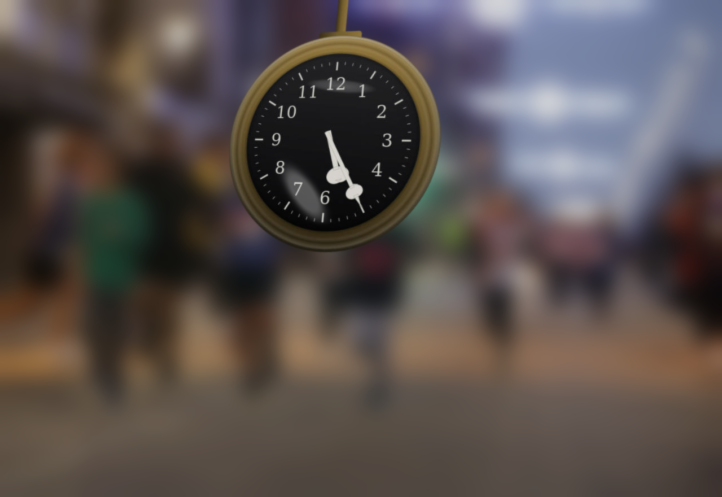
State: 5 h 25 min
